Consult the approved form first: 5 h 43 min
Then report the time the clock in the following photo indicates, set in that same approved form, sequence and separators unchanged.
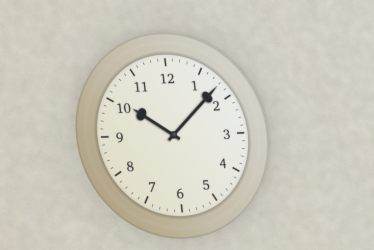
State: 10 h 08 min
